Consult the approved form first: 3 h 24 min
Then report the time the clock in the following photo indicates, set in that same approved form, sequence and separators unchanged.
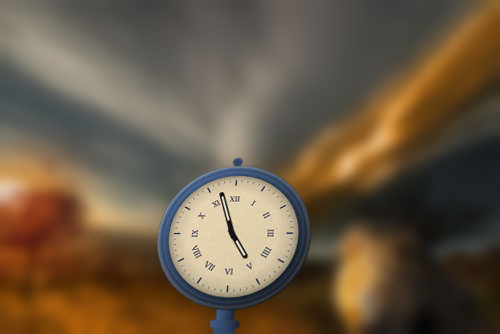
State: 4 h 57 min
